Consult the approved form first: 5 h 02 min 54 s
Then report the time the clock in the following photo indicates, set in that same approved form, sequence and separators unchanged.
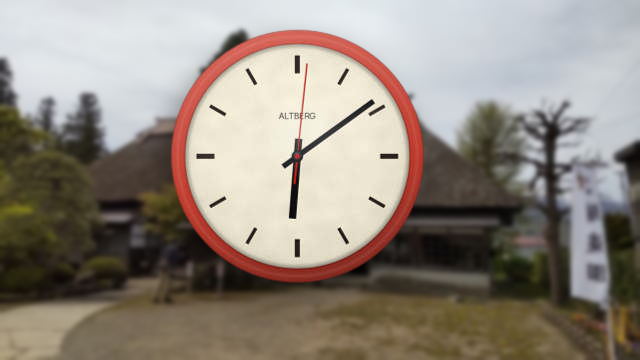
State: 6 h 09 min 01 s
